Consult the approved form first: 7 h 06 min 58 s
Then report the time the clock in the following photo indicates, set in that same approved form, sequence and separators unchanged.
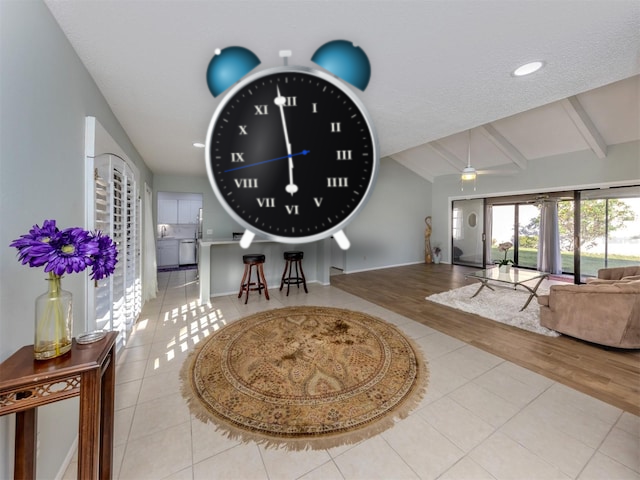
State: 5 h 58 min 43 s
